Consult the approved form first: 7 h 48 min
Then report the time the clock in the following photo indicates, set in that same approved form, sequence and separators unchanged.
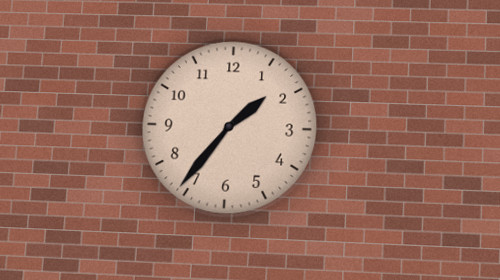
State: 1 h 36 min
